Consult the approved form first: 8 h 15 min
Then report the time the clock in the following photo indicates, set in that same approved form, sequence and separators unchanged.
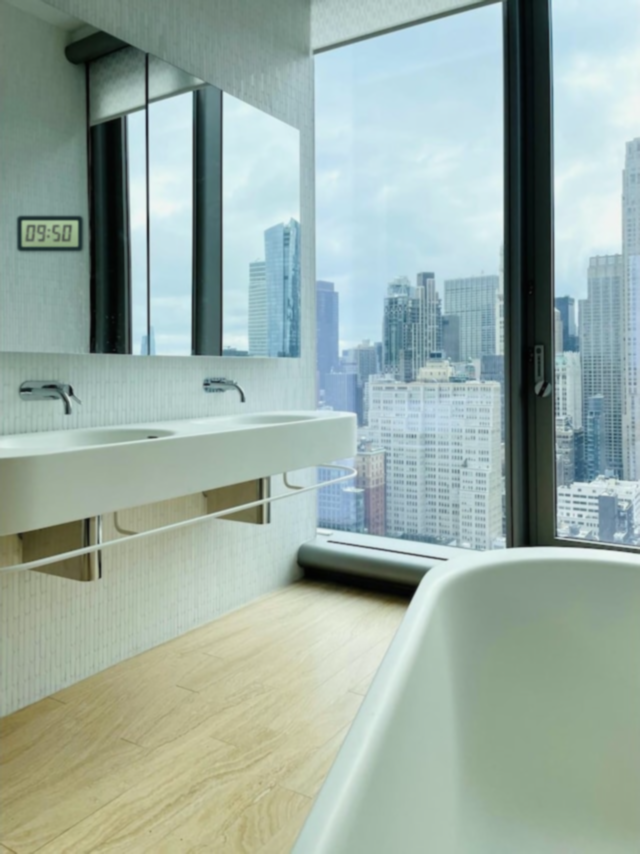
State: 9 h 50 min
